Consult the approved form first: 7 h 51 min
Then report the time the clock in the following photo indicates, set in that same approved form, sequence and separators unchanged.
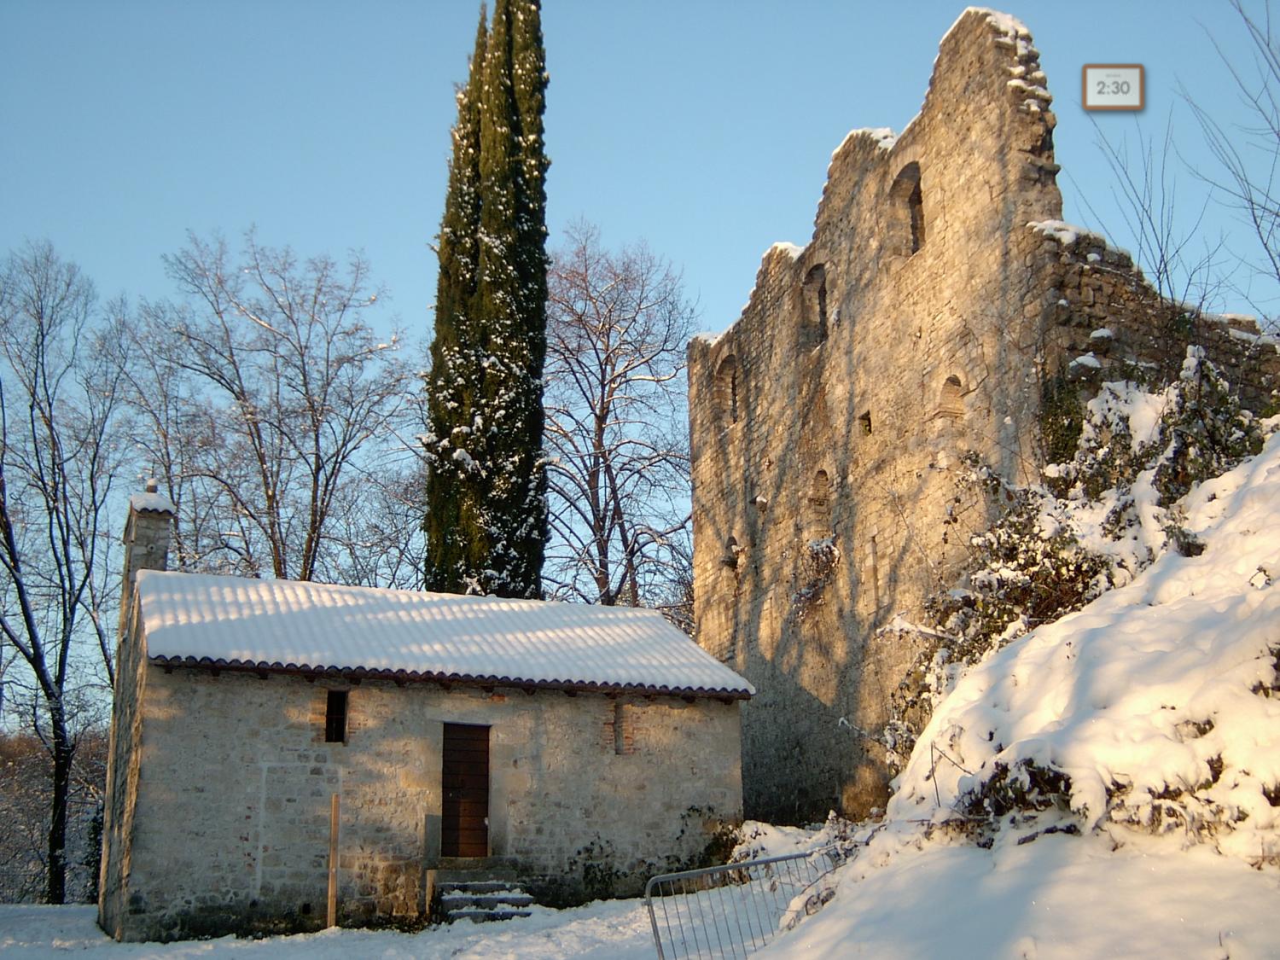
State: 2 h 30 min
